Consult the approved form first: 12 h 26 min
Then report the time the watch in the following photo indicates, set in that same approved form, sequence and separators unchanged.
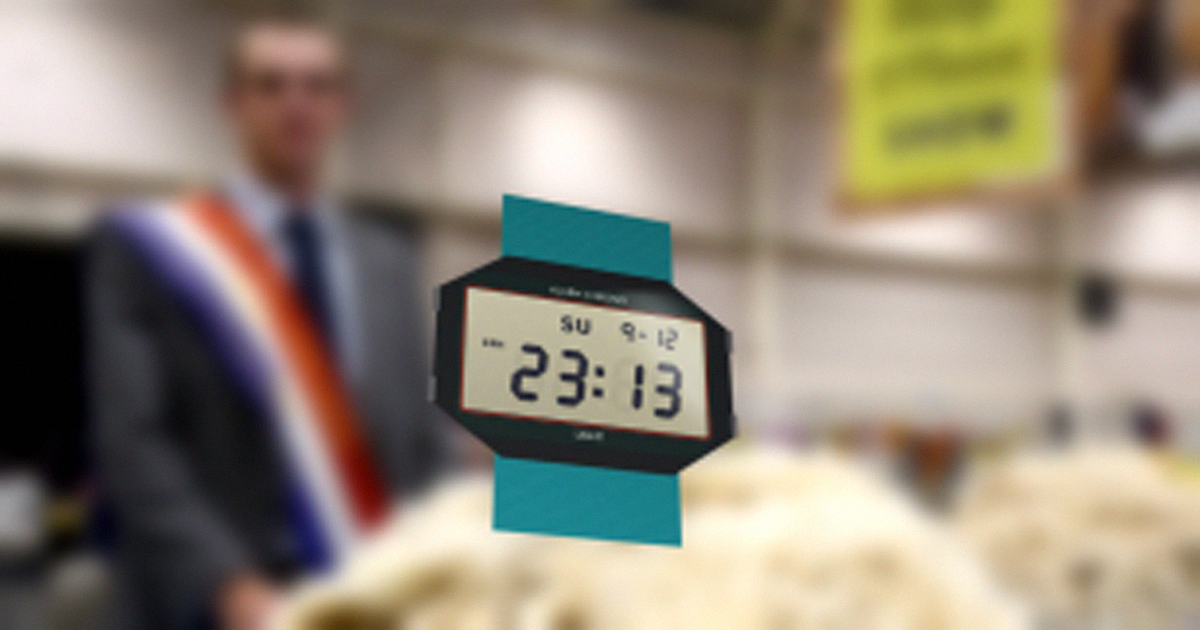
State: 23 h 13 min
